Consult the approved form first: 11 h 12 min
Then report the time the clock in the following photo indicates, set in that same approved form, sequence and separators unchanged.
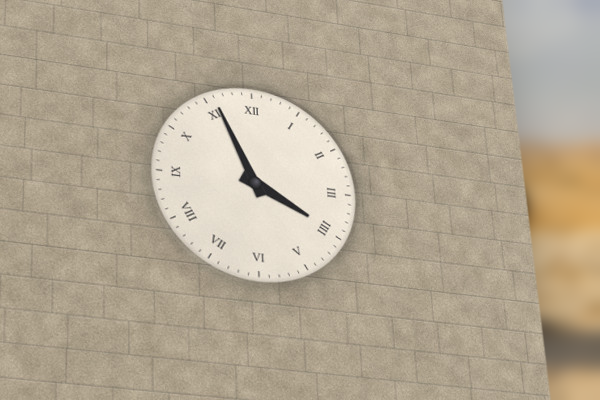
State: 3 h 56 min
